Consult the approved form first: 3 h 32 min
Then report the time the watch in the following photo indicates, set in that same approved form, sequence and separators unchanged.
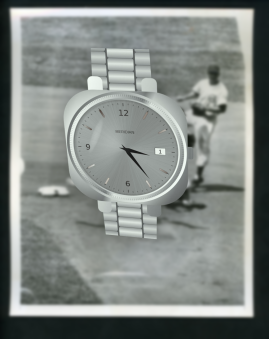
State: 3 h 24 min
